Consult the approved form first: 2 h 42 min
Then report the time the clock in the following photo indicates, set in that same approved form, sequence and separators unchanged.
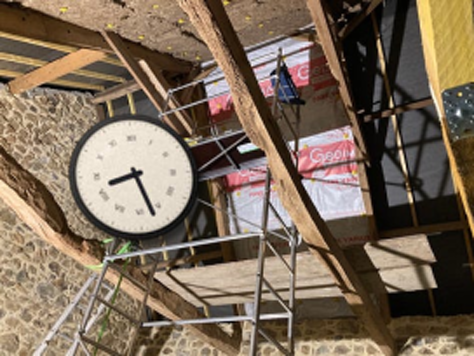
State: 8 h 27 min
